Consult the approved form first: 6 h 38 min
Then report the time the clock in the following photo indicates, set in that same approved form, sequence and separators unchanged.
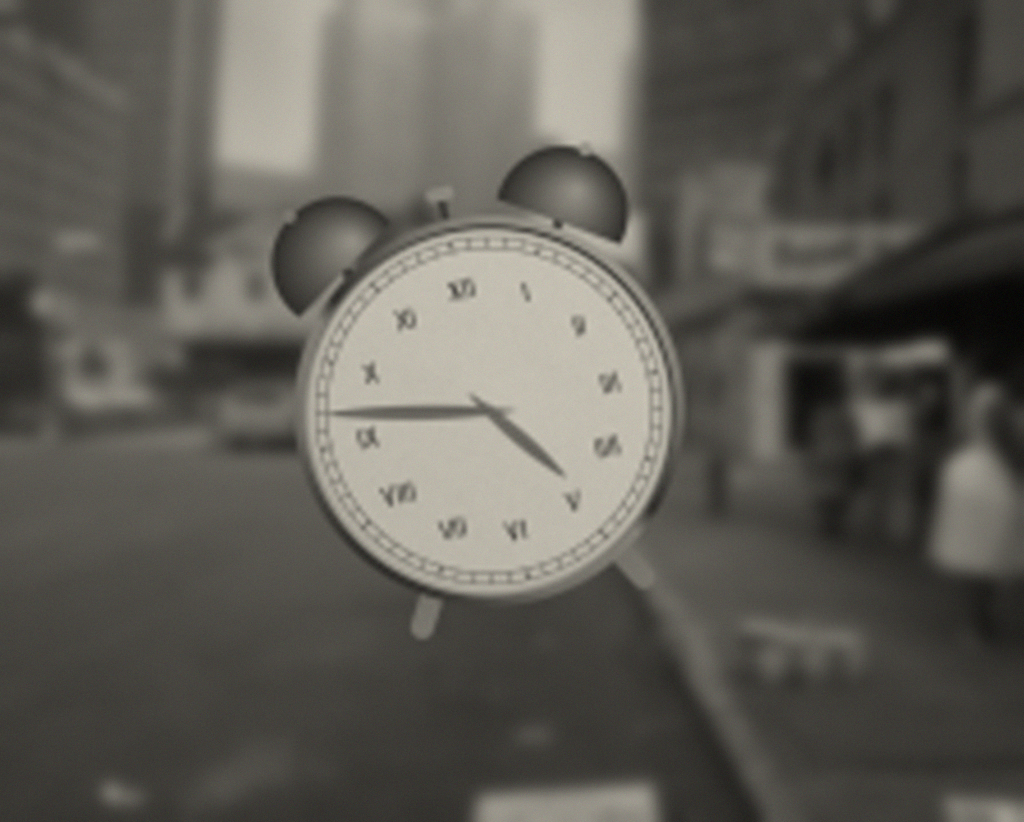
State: 4 h 47 min
